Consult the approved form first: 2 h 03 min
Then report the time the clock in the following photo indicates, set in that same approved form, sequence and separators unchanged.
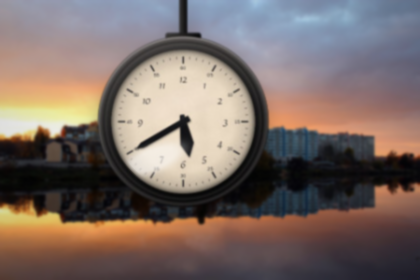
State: 5 h 40 min
